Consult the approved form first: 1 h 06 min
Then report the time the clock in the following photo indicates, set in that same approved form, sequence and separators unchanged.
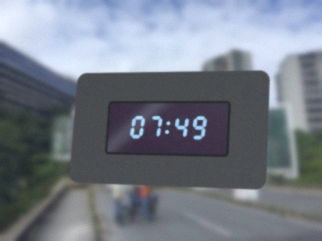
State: 7 h 49 min
